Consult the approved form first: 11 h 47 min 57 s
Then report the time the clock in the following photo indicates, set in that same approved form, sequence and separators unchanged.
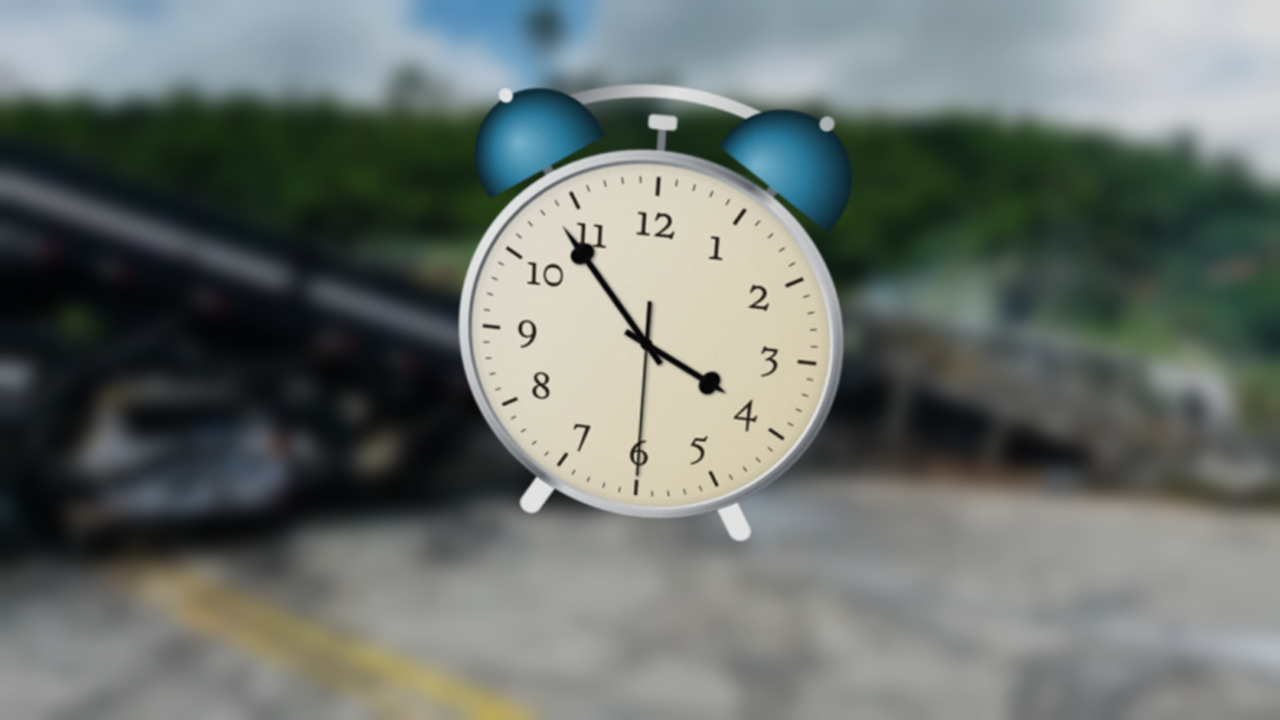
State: 3 h 53 min 30 s
